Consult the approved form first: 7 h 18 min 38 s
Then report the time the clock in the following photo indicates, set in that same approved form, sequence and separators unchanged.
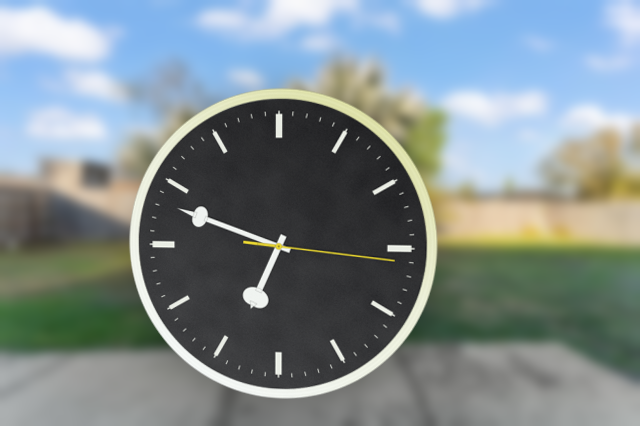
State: 6 h 48 min 16 s
